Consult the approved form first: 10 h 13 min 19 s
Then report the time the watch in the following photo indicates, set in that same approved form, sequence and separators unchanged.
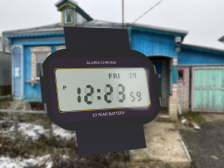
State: 12 h 23 min 59 s
